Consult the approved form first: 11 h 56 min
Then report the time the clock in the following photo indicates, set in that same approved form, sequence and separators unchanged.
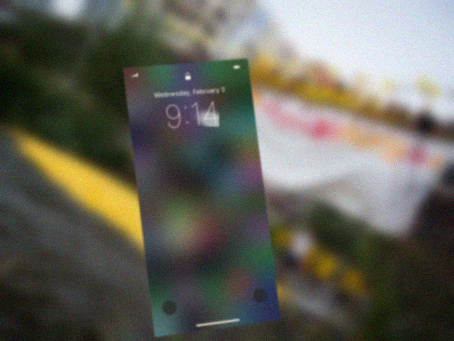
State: 9 h 14 min
